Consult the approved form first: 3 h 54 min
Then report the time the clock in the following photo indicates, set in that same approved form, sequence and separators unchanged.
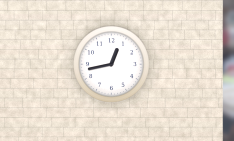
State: 12 h 43 min
